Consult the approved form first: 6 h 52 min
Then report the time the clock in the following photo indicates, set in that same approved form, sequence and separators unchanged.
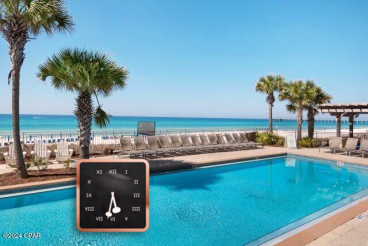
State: 5 h 32 min
